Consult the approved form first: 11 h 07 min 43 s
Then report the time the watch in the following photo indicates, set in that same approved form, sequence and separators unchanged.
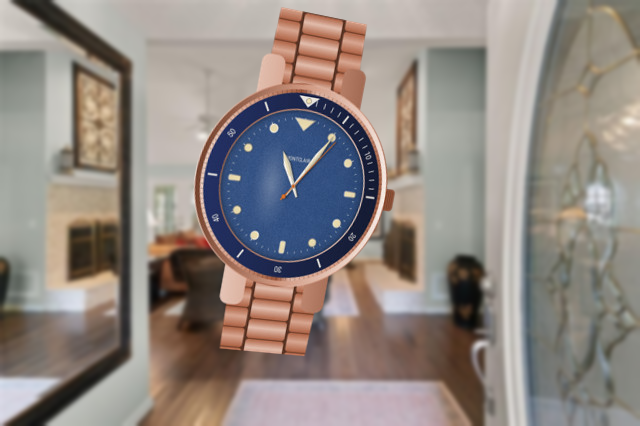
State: 11 h 05 min 06 s
